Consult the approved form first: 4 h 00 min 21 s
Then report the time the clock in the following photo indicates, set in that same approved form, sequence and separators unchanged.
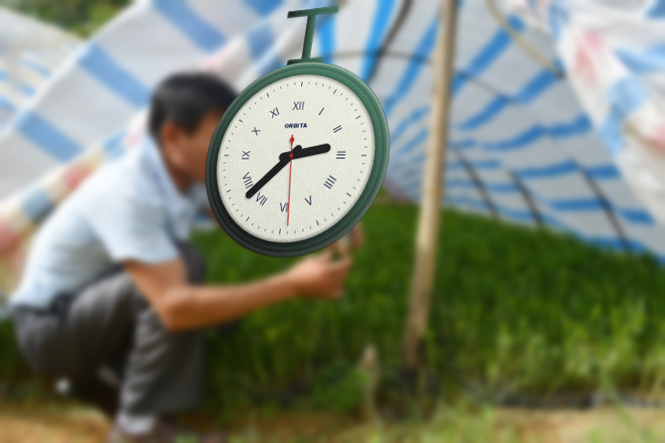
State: 2 h 37 min 29 s
